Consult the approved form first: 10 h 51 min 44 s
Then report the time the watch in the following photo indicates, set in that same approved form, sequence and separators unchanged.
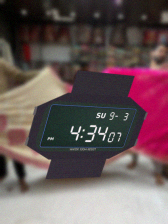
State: 4 h 34 min 07 s
